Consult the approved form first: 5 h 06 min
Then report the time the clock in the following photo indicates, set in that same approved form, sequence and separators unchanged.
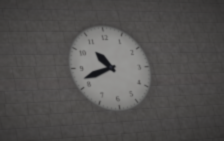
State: 10 h 42 min
